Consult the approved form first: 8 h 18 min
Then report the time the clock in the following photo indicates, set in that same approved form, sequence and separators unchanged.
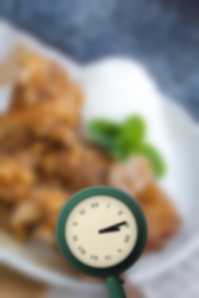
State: 3 h 14 min
